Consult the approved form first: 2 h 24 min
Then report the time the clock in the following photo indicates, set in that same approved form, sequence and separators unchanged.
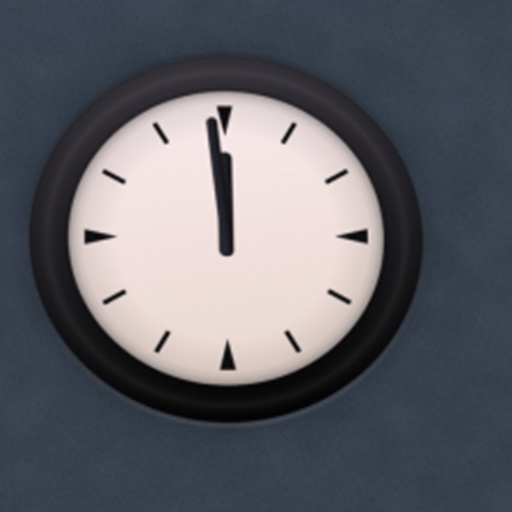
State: 11 h 59 min
